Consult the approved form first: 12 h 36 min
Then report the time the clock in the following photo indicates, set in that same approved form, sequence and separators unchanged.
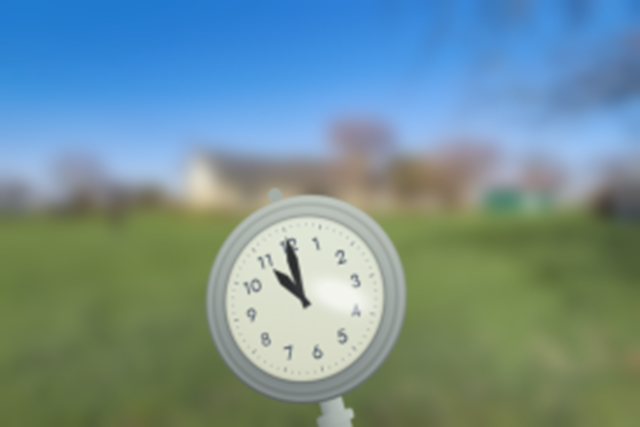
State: 11 h 00 min
